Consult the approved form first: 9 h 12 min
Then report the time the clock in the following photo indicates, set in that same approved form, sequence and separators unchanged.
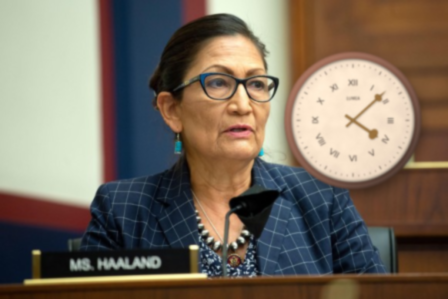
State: 4 h 08 min
